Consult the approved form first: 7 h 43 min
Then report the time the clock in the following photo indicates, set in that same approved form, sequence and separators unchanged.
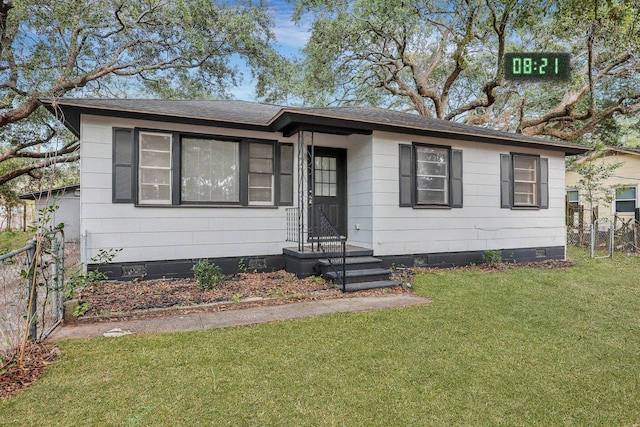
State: 8 h 21 min
